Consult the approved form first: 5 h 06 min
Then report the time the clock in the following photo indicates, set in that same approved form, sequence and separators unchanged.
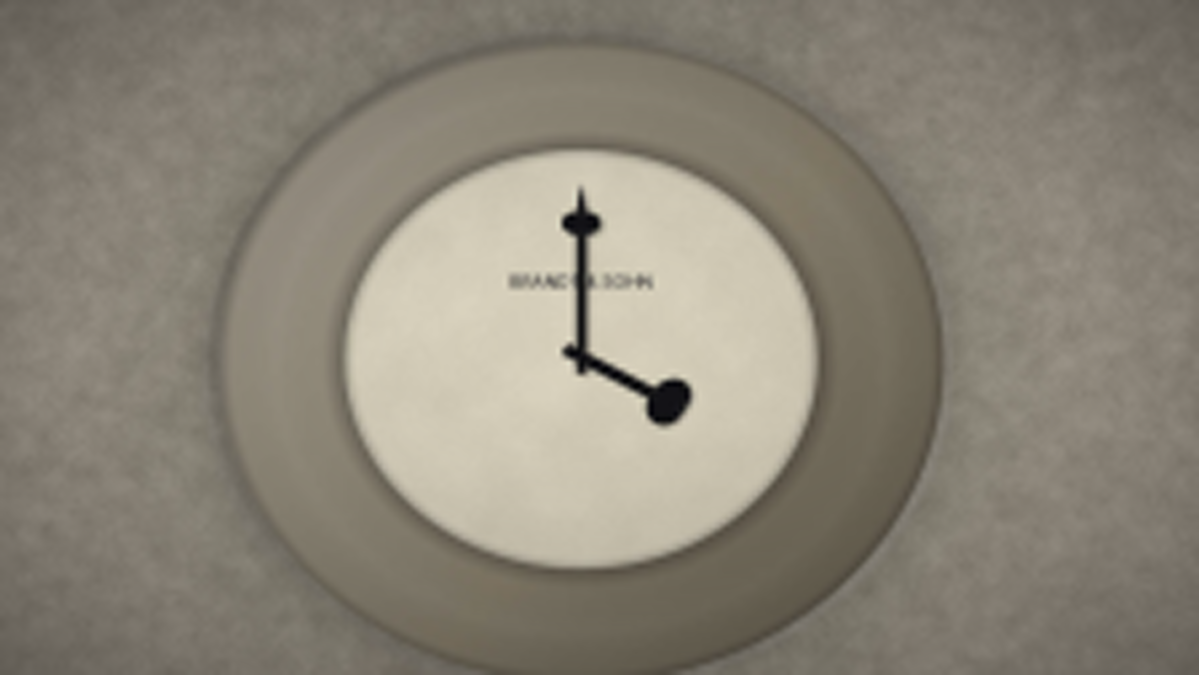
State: 4 h 00 min
